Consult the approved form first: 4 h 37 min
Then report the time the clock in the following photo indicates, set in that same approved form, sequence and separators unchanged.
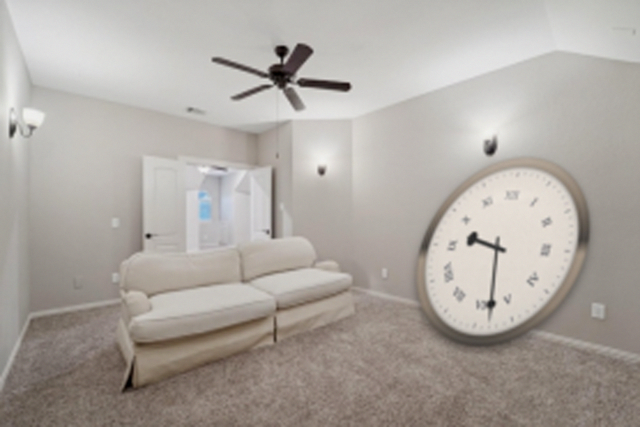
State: 9 h 28 min
